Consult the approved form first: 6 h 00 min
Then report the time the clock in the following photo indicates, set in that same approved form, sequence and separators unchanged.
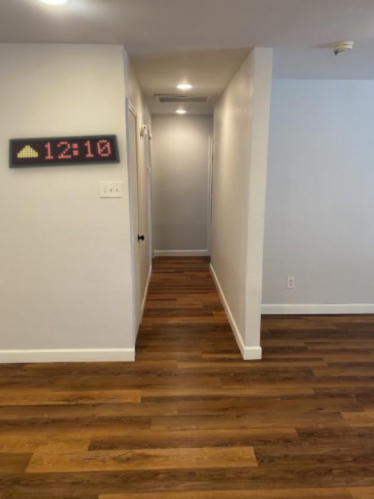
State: 12 h 10 min
